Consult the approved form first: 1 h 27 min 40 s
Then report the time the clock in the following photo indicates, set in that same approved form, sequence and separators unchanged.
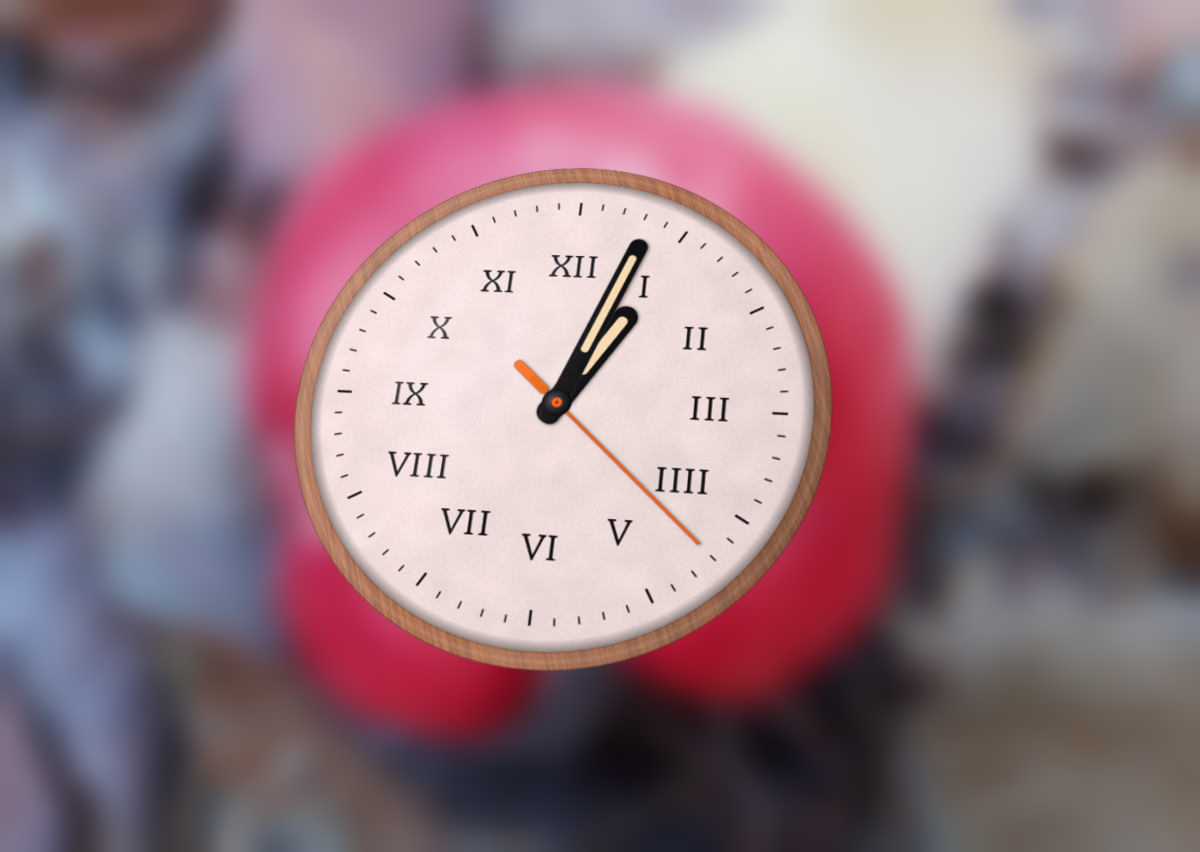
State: 1 h 03 min 22 s
